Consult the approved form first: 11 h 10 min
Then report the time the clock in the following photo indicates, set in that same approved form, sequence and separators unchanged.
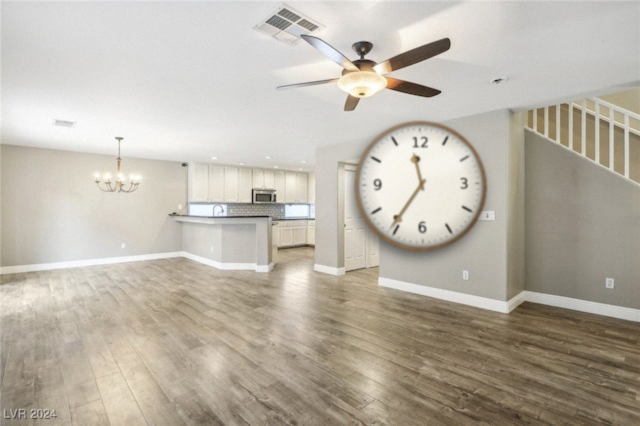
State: 11 h 36 min
